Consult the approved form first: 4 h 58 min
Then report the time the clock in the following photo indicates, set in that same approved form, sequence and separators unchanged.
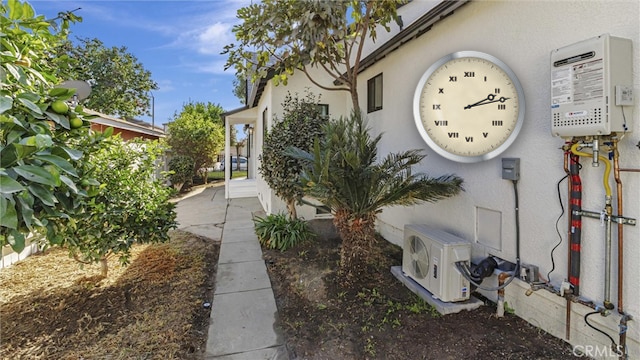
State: 2 h 13 min
